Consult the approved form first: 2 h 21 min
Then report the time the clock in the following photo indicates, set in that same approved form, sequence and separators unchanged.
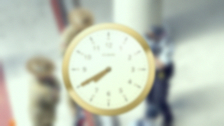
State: 7 h 40 min
